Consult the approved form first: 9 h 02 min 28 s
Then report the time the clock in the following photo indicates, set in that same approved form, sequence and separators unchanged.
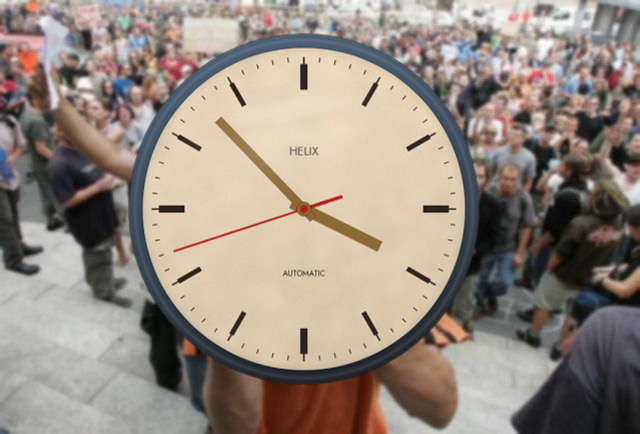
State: 3 h 52 min 42 s
